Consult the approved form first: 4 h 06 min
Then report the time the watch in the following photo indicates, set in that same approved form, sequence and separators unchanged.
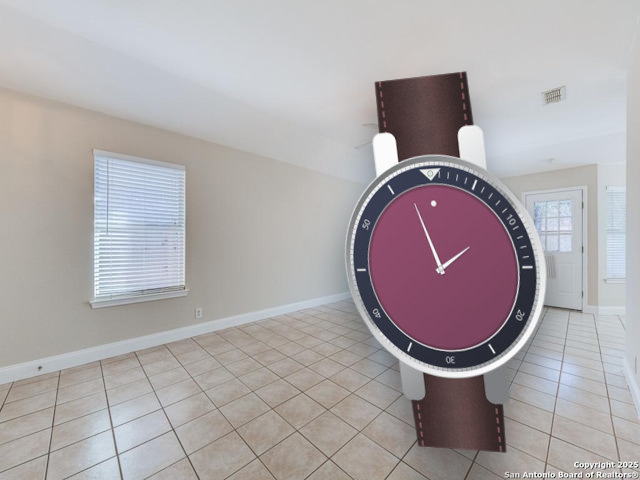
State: 1 h 57 min
